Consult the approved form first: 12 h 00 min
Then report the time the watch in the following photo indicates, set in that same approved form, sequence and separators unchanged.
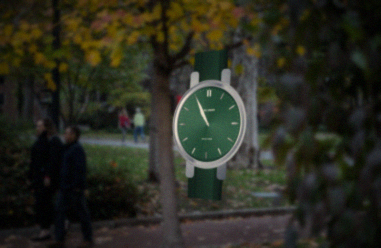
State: 10 h 55 min
